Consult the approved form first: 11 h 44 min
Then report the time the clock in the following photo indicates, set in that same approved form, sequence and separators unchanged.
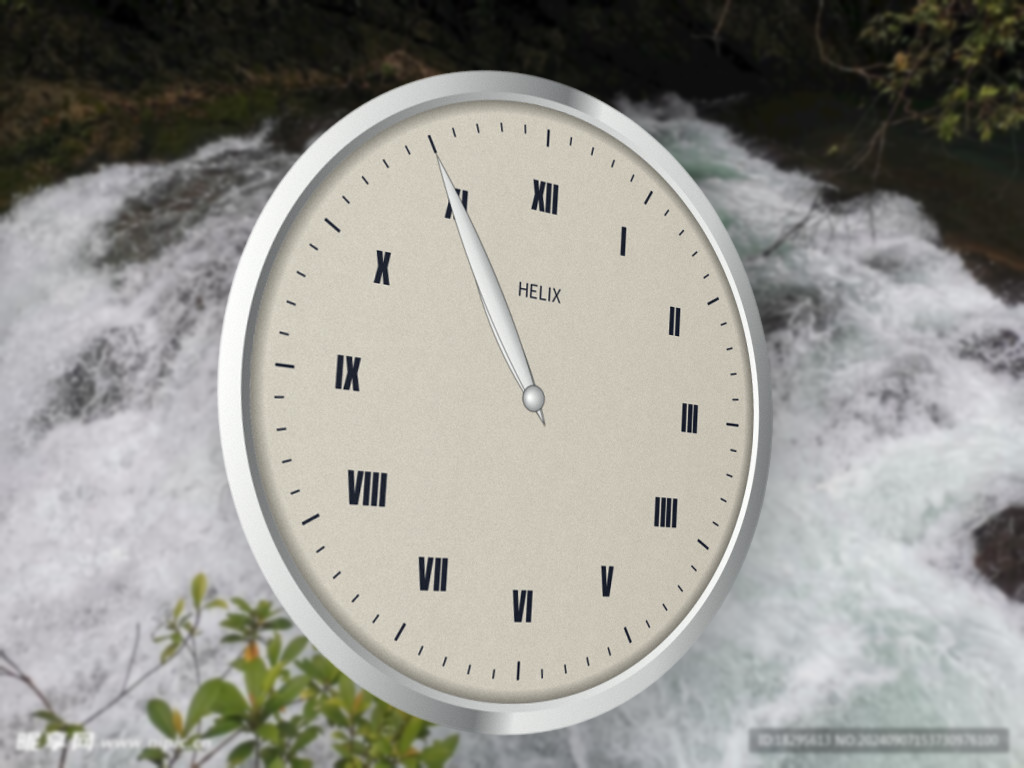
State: 10 h 55 min
